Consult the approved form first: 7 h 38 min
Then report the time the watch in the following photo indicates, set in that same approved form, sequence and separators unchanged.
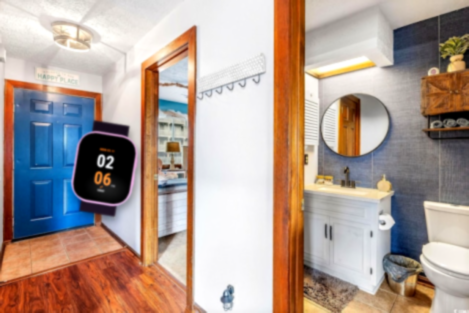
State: 2 h 06 min
